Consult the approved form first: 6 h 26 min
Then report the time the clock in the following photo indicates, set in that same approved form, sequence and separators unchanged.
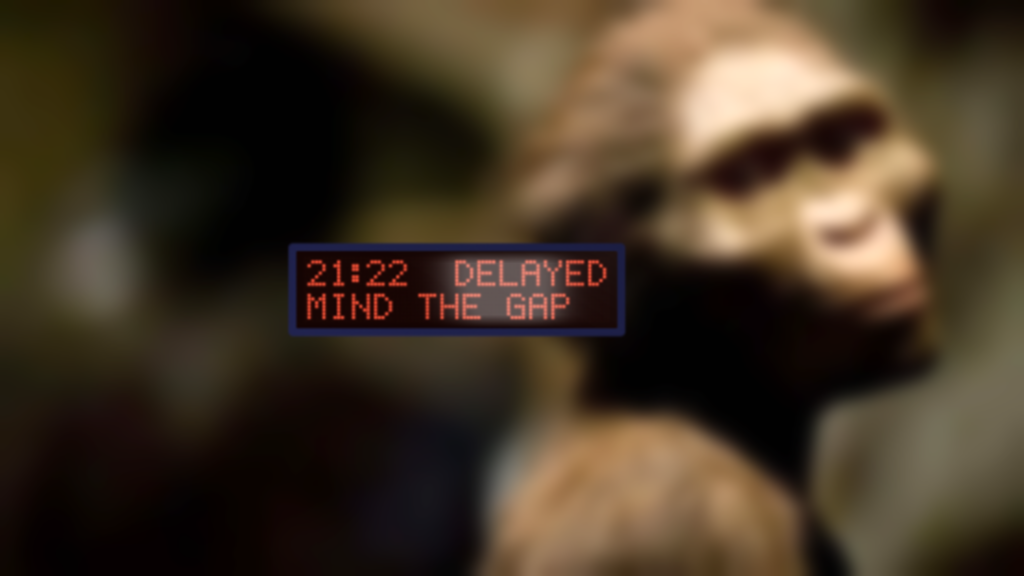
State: 21 h 22 min
